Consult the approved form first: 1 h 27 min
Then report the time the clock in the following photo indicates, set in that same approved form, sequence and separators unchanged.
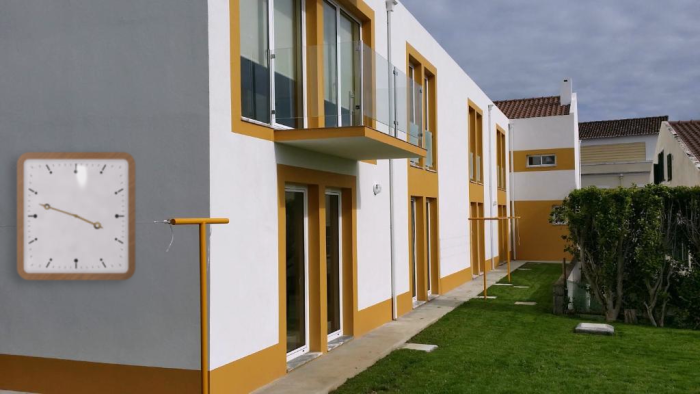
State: 3 h 48 min
